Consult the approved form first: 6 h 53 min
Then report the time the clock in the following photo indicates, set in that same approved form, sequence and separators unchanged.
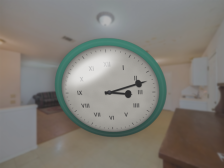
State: 3 h 12 min
